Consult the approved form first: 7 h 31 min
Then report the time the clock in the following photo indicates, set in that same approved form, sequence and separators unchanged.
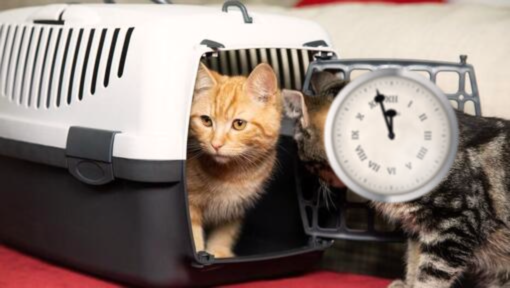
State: 11 h 57 min
